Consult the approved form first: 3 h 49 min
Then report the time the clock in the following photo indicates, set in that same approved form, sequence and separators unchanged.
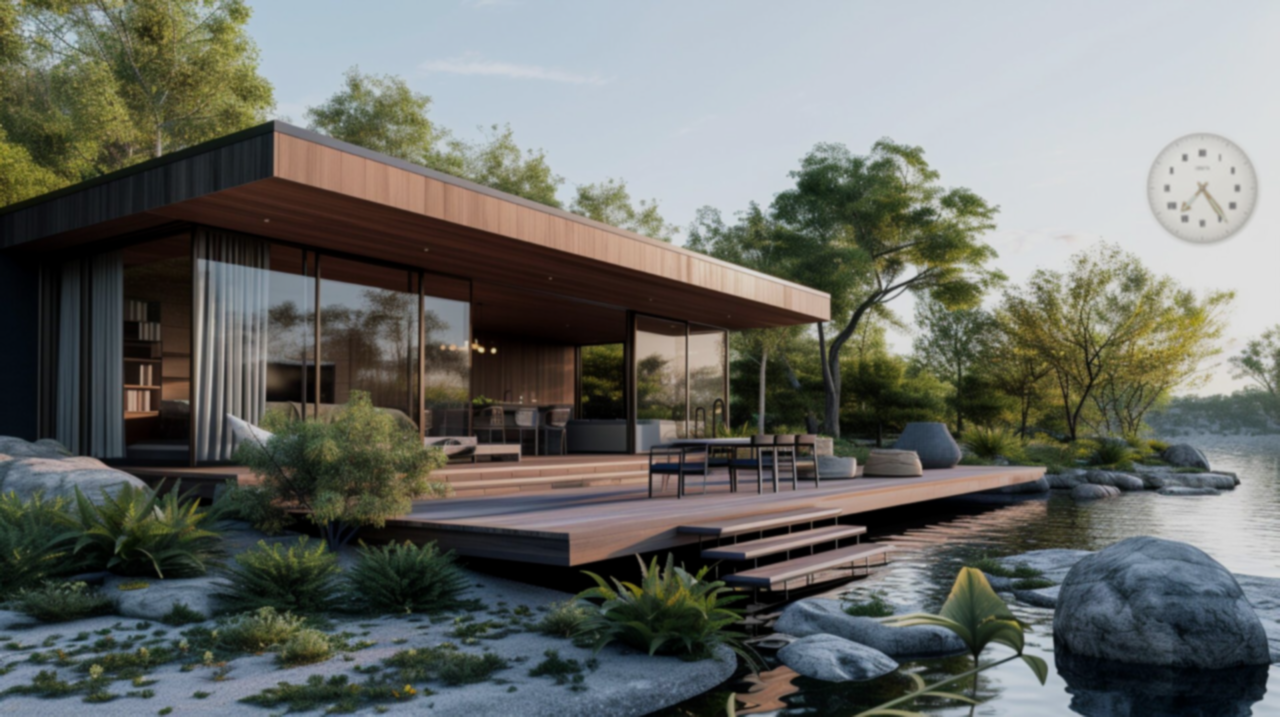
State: 7 h 24 min
